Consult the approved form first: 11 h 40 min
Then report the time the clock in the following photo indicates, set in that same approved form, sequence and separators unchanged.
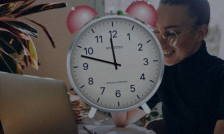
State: 11 h 48 min
